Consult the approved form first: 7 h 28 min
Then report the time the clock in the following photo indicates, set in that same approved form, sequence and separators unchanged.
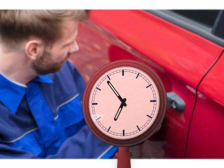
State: 6 h 54 min
